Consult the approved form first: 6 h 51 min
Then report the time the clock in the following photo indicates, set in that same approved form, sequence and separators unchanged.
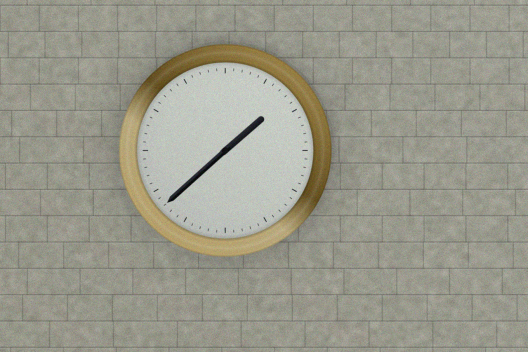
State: 1 h 38 min
